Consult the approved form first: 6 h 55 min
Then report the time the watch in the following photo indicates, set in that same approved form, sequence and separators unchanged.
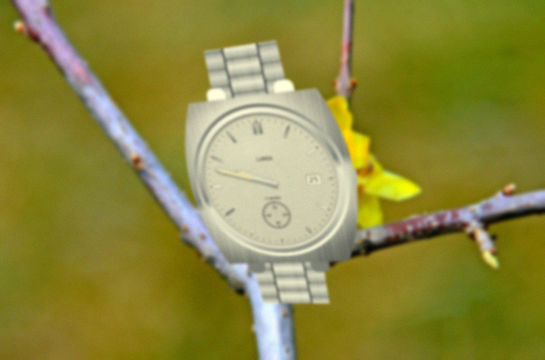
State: 9 h 48 min
